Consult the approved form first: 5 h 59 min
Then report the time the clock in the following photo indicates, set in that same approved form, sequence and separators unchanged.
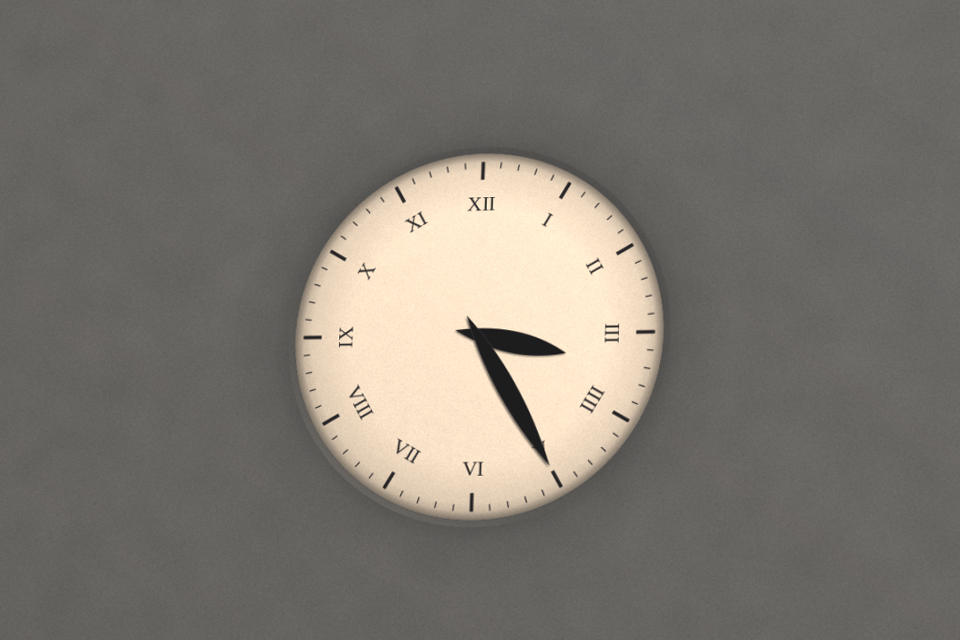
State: 3 h 25 min
